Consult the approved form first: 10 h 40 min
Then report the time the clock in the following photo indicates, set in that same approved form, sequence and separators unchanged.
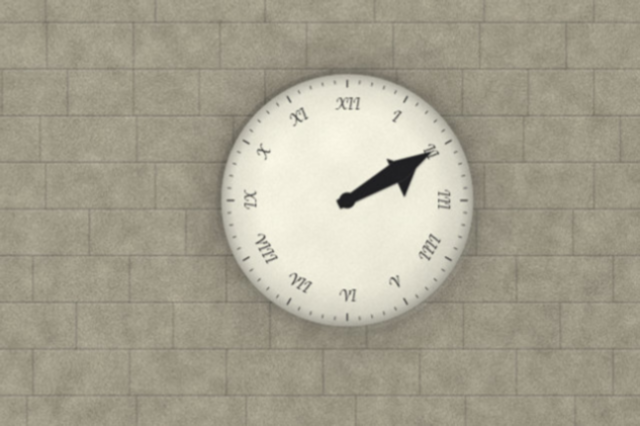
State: 2 h 10 min
